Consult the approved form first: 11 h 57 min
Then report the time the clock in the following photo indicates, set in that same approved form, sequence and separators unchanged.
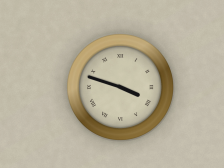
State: 3 h 48 min
